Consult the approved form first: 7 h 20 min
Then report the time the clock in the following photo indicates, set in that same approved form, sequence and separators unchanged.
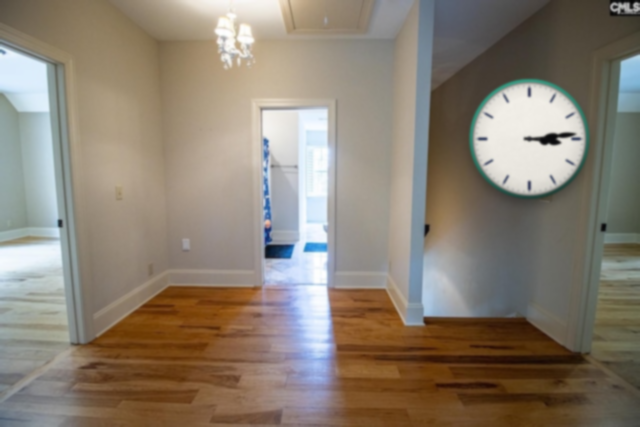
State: 3 h 14 min
